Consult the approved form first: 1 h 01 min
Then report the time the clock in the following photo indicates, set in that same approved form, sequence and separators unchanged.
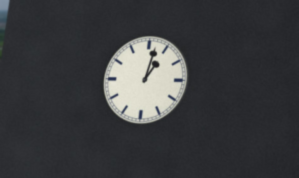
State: 1 h 02 min
